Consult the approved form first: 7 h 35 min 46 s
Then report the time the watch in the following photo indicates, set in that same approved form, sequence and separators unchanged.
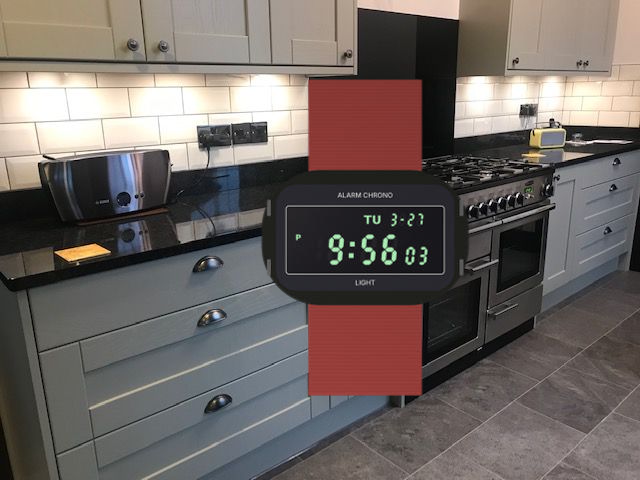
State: 9 h 56 min 03 s
